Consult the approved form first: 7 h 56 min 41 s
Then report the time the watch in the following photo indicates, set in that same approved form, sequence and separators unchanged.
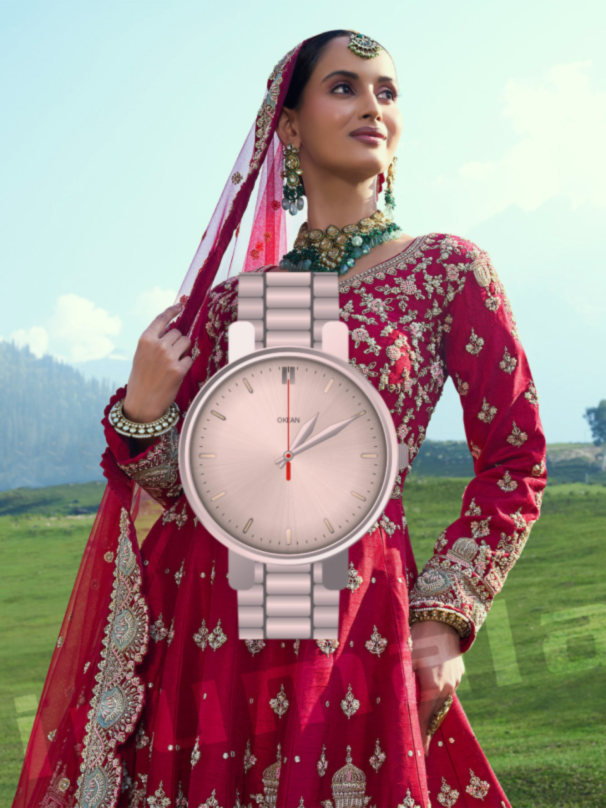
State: 1 h 10 min 00 s
